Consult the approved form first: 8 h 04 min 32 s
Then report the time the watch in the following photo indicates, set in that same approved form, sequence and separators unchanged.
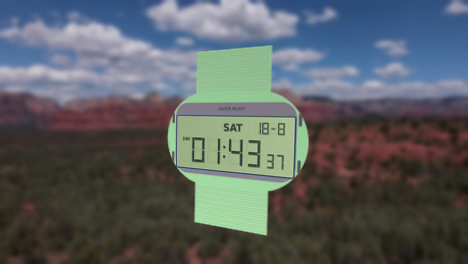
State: 1 h 43 min 37 s
